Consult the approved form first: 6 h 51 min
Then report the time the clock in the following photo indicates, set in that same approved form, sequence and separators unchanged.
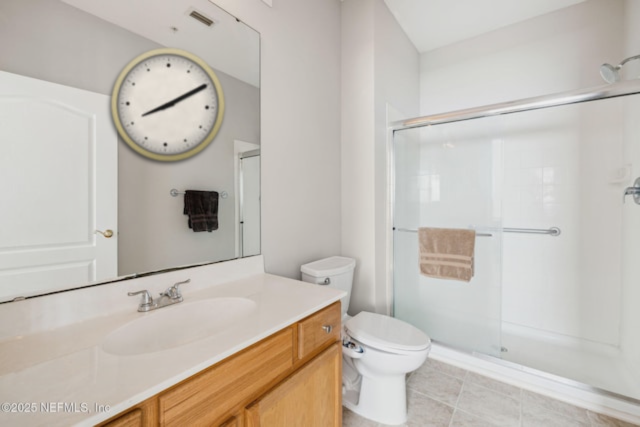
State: 8 h 10 min
